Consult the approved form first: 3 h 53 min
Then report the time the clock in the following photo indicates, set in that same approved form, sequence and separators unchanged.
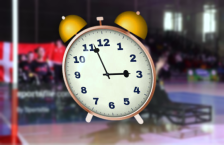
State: 2 h 57 min
